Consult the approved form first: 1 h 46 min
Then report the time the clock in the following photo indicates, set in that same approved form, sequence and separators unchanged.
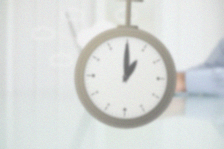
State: 1 h 00 min
